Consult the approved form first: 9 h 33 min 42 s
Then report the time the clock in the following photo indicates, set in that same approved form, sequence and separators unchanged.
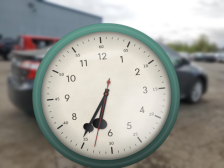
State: 6 h 35 min 33 s
